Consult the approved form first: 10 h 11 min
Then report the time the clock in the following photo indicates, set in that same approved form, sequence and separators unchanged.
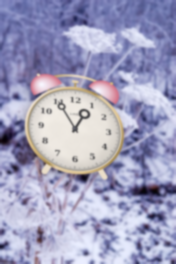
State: 12 h 55 min
